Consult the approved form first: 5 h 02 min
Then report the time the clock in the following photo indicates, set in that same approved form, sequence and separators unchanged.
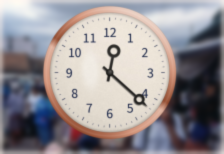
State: 12 h 22 min
